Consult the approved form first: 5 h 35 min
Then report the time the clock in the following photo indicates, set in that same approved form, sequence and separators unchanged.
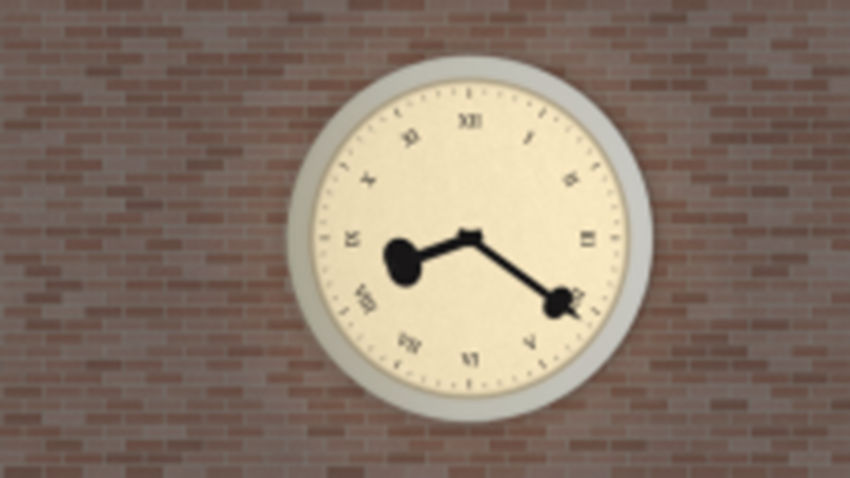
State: 8 h 21 min
